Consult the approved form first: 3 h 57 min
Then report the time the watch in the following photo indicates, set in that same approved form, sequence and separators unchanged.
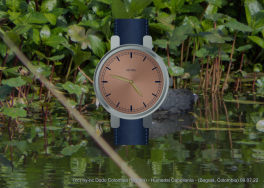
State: 4 h 48 min
